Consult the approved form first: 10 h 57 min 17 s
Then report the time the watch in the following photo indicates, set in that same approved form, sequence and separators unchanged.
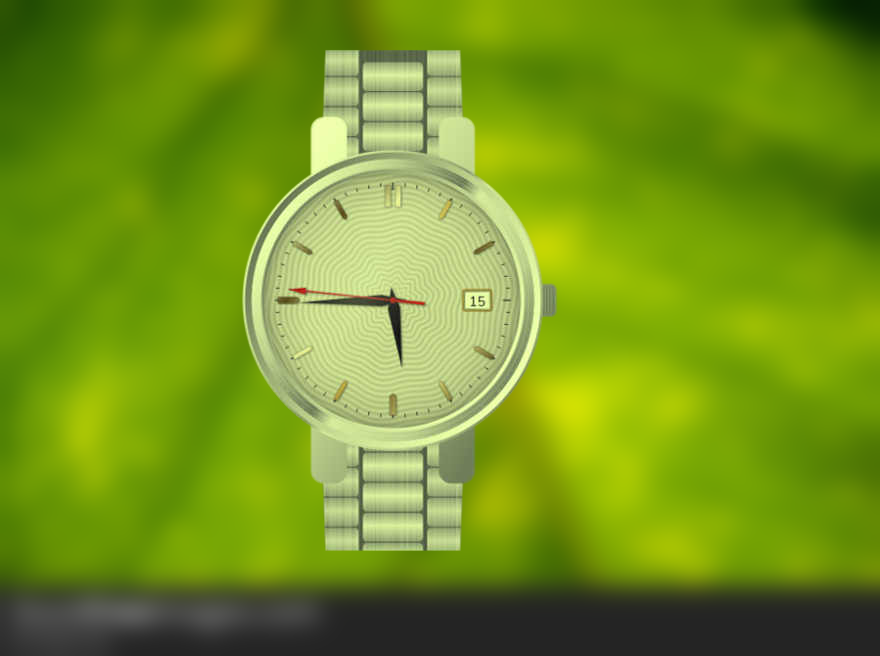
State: 5 h 44 min 46 s
